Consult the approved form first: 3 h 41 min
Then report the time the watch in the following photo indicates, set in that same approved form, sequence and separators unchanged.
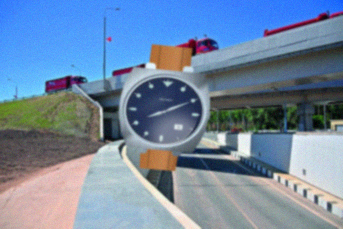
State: 8 h 10 min
